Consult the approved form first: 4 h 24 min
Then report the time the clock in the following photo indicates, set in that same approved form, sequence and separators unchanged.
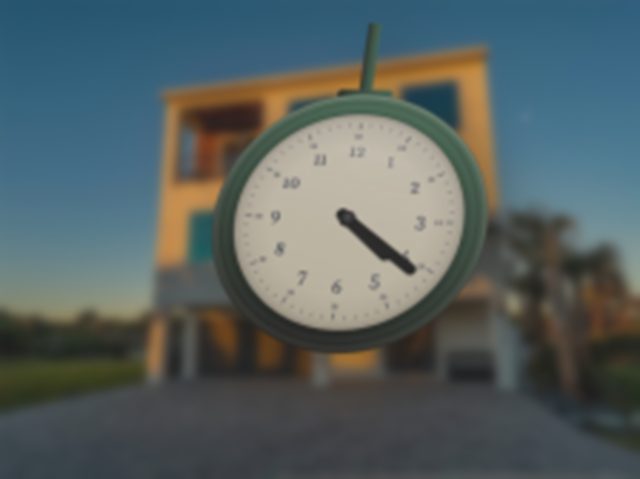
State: 4 h 21 min
